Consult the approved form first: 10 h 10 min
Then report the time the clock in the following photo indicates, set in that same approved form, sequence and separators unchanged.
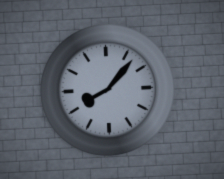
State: 8 h 07 min
